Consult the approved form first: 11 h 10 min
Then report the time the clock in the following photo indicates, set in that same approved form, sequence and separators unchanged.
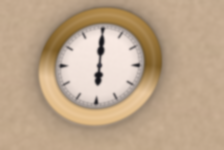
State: 6 h 00 min
